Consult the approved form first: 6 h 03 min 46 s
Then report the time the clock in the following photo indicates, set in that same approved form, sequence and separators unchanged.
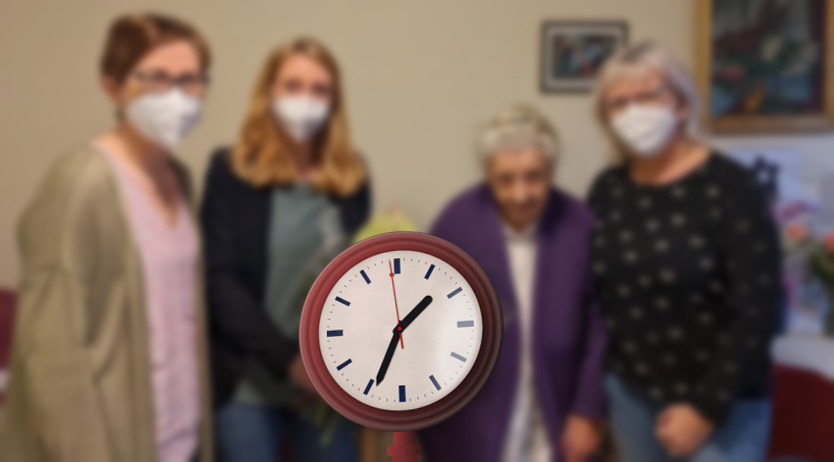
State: 1 h 33 min 59 s
